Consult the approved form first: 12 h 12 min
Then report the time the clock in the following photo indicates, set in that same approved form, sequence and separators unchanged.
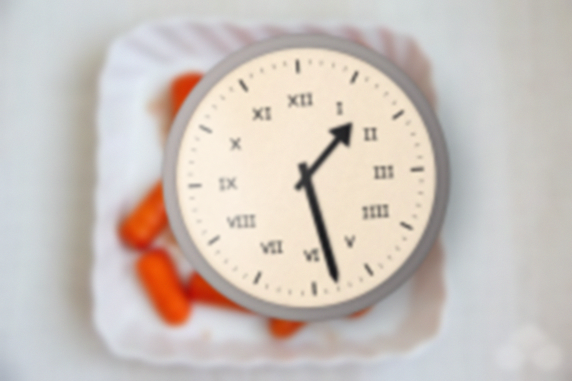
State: 1 h 28 min
